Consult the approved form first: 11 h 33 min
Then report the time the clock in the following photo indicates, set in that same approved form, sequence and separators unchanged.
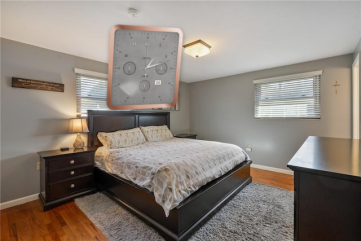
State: 1 h 12 min
